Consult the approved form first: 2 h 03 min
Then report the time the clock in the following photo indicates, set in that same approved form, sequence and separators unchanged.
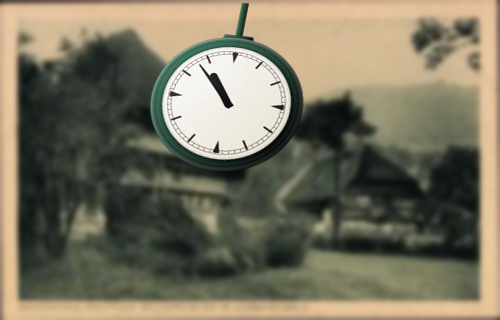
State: 10 h 53 min
